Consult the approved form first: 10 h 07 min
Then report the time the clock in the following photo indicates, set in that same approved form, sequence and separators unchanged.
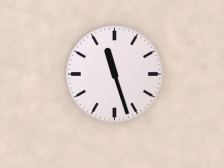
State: 11 h 27 min
